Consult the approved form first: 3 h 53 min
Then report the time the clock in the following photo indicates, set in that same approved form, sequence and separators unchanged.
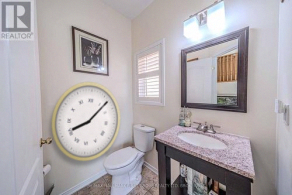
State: 8 h 07 min
